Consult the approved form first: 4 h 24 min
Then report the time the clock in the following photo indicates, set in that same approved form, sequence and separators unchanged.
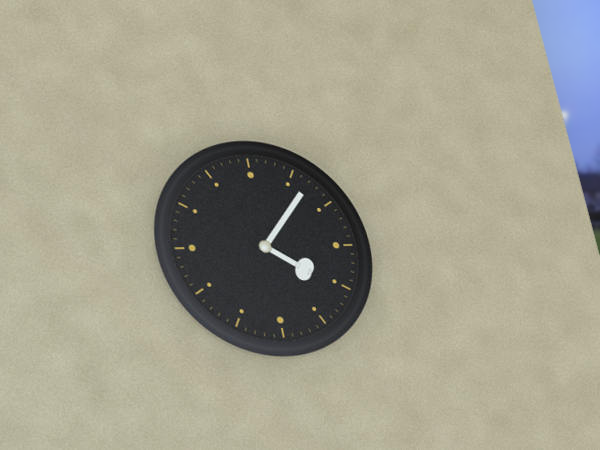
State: 4 h 07 min
